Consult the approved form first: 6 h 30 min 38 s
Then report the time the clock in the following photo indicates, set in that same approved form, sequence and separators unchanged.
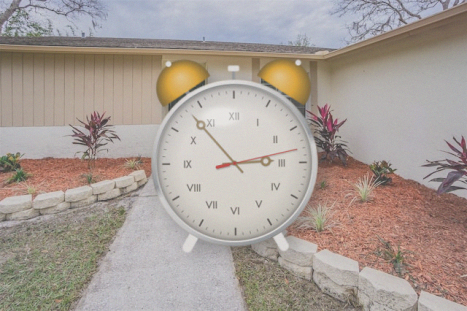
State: 2 h 53 min 13 s
